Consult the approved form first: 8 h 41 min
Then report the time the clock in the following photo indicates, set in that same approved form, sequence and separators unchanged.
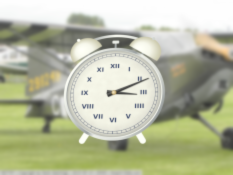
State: 3 h 11 min
